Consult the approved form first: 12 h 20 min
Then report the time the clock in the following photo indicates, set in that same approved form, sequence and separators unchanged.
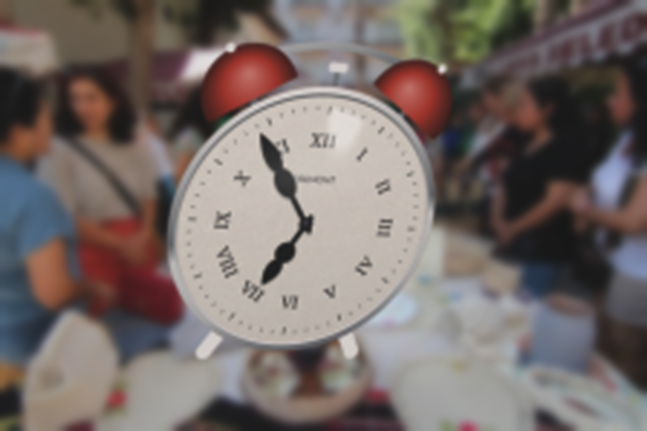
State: 6 h 54 min
